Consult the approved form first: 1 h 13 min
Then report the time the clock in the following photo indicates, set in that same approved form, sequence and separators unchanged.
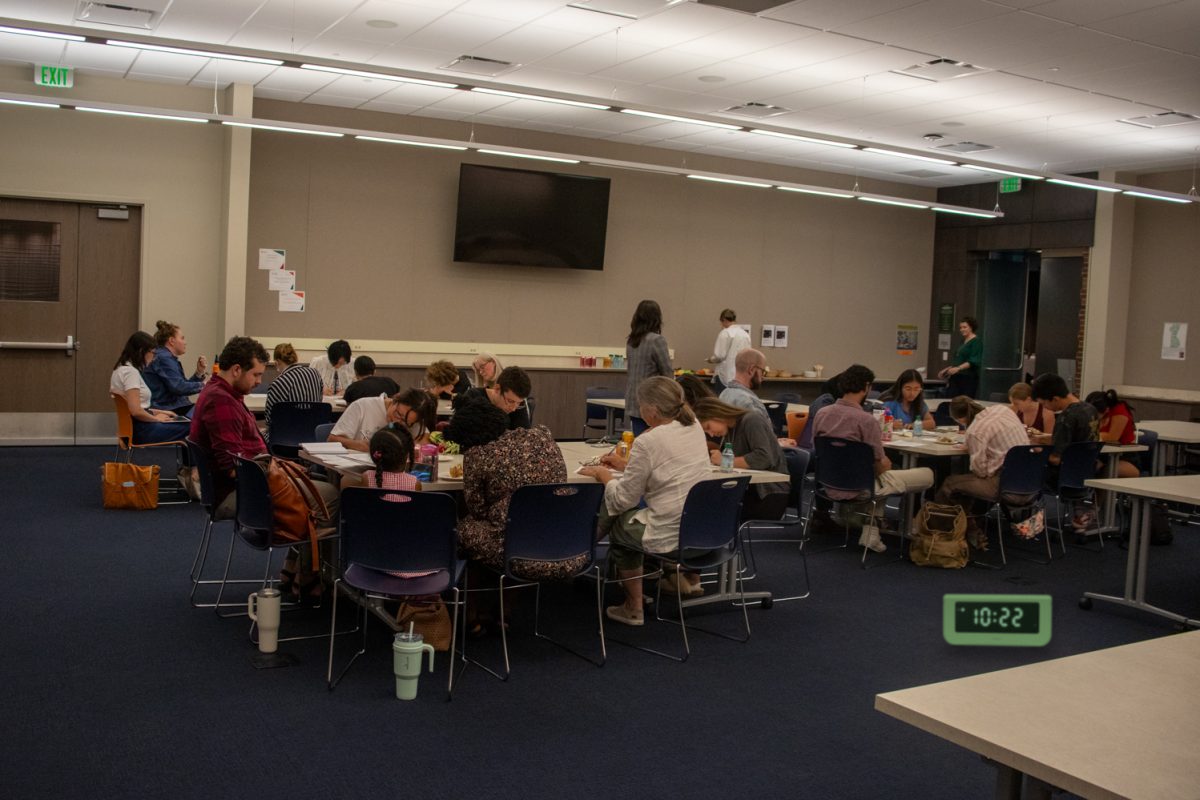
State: 10 h 22 min
